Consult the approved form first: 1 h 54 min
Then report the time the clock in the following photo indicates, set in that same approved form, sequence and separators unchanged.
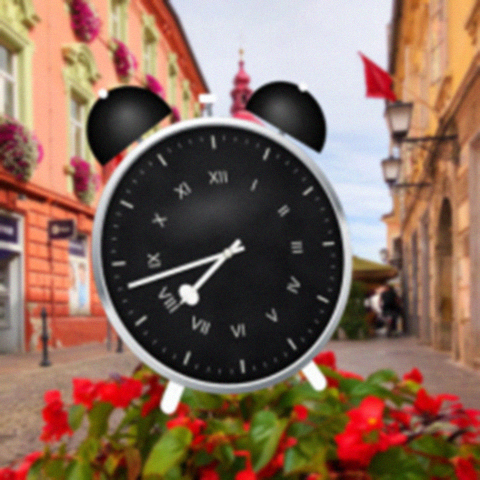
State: 7 h 43 min
